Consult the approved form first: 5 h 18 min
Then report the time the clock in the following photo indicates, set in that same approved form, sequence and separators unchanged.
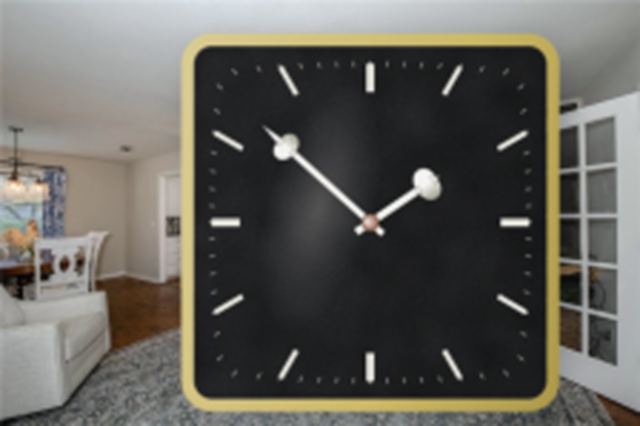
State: 1 h 52 min
